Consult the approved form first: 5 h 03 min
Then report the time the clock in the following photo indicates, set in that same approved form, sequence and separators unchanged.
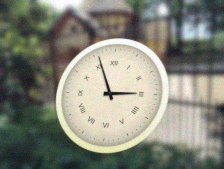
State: 2 h 56 min
